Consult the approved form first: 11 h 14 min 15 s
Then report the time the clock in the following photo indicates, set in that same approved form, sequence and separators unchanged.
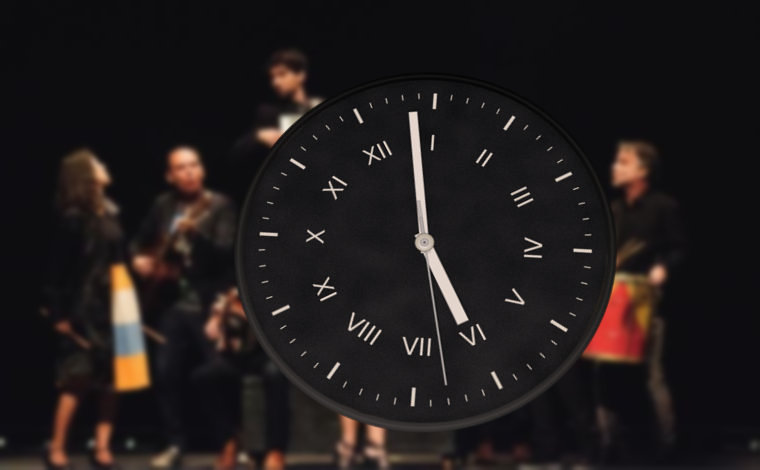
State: 6 h 03 min 33 s
